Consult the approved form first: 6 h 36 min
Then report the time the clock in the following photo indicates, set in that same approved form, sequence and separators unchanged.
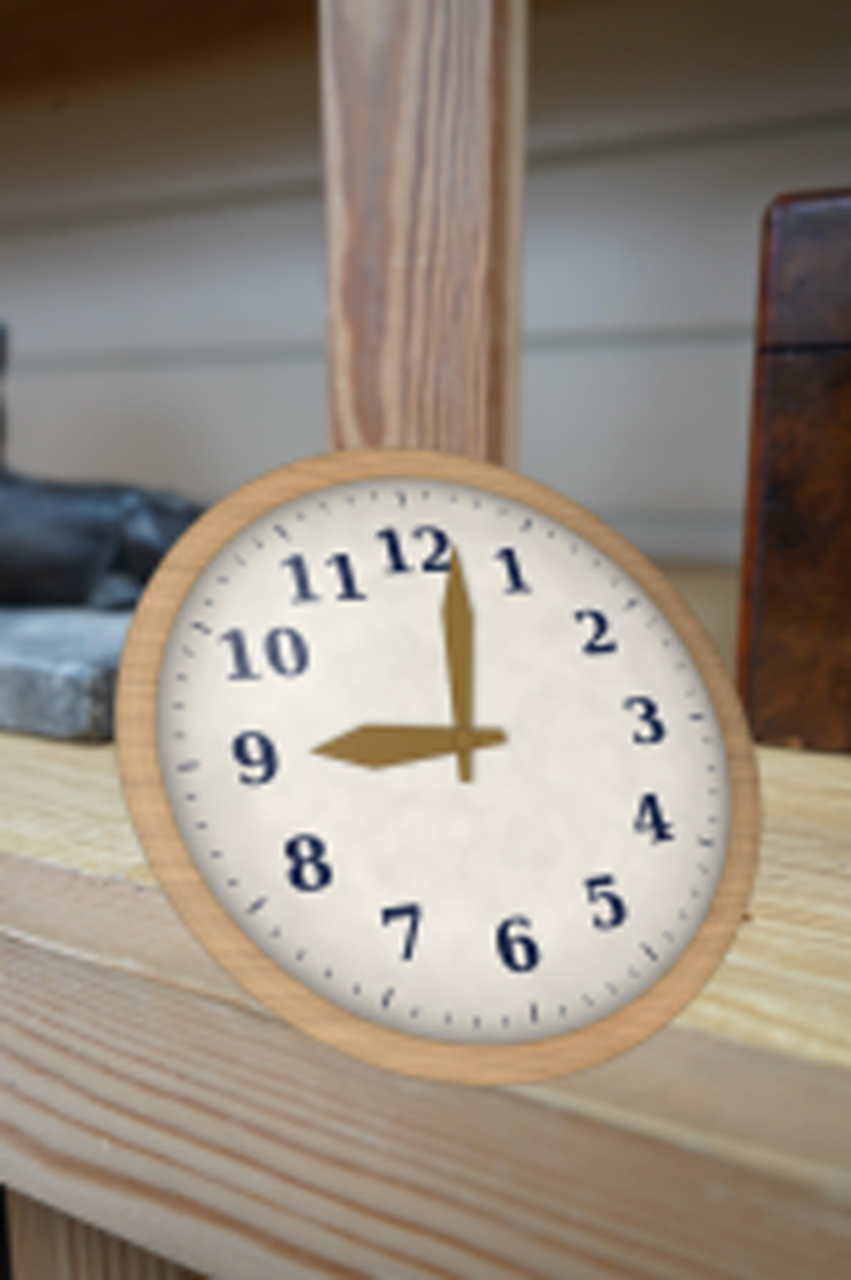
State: 9 h 02 min
